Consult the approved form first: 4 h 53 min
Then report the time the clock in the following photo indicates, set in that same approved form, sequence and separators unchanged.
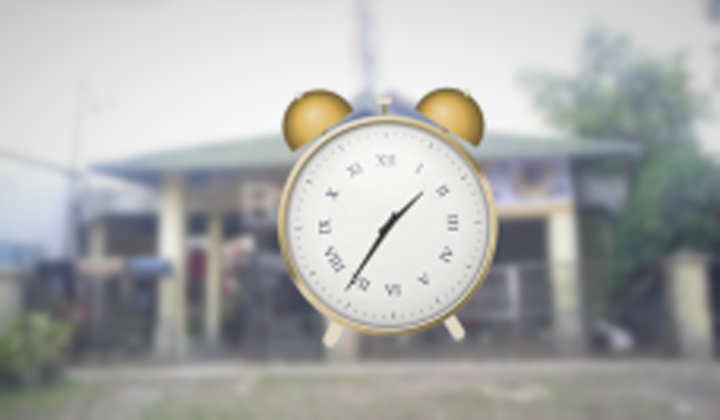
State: 1 h 36 min
